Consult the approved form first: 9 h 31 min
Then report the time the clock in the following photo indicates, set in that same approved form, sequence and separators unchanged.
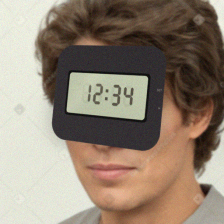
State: 12 h 34 min
